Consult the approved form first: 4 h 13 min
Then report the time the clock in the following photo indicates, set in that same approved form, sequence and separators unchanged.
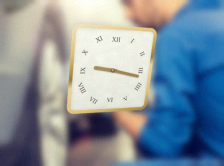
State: 9 h 17 min
